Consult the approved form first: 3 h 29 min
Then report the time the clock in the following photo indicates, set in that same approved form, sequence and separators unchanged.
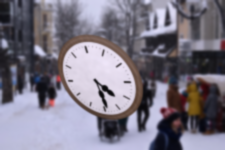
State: 4 h 29 min
